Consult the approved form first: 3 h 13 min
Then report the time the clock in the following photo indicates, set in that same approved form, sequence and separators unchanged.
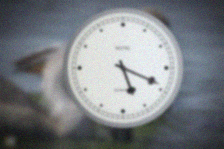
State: 5 h 19 min
